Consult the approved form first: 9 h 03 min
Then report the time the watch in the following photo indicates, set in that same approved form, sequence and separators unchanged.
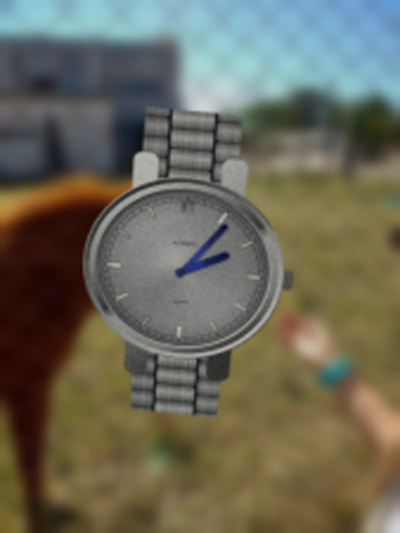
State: 2 h 06 min
